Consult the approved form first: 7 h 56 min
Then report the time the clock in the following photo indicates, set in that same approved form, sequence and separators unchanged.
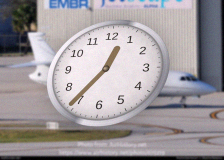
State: 12 h 36 min
